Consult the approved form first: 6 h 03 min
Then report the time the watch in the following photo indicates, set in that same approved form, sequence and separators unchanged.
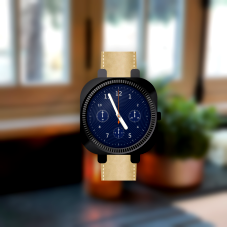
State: 4 h 56 min
